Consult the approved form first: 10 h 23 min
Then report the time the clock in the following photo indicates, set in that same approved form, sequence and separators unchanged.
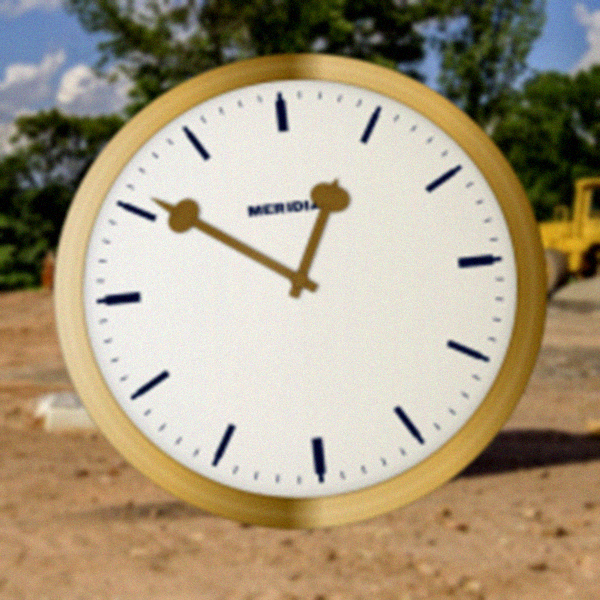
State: 12 h 51 min
